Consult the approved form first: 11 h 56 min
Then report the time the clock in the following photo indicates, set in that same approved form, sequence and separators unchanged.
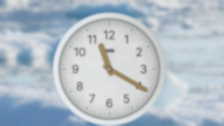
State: 11 h 20 min
